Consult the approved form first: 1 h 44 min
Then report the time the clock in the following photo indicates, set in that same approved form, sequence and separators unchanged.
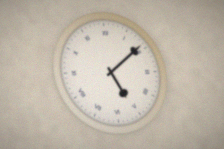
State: 5 h 09 min
